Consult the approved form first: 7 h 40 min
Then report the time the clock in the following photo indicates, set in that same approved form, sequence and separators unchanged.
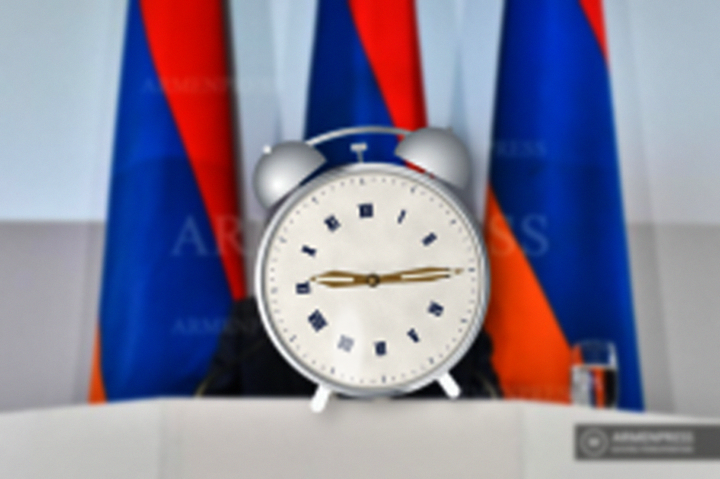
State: 9 h 15 min
